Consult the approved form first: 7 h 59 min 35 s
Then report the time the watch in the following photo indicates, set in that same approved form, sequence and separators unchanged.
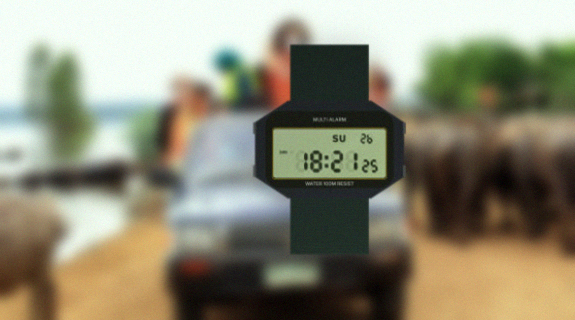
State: 18 h 21 min 25 s
